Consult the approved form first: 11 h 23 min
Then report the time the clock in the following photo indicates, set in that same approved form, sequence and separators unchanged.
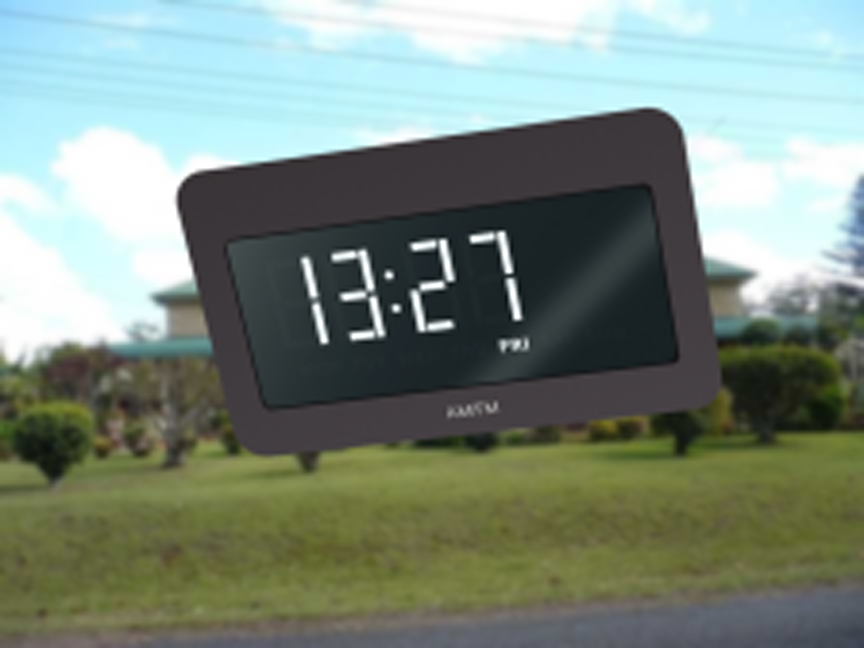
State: 13 h 27 min
